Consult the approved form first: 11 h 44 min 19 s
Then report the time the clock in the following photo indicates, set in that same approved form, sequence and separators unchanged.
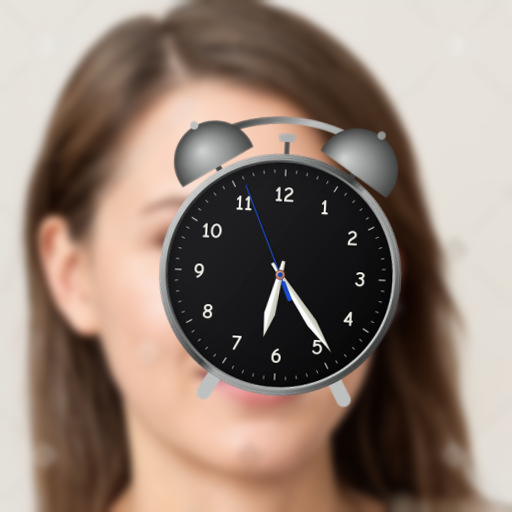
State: 6 h 23 min 56 s
